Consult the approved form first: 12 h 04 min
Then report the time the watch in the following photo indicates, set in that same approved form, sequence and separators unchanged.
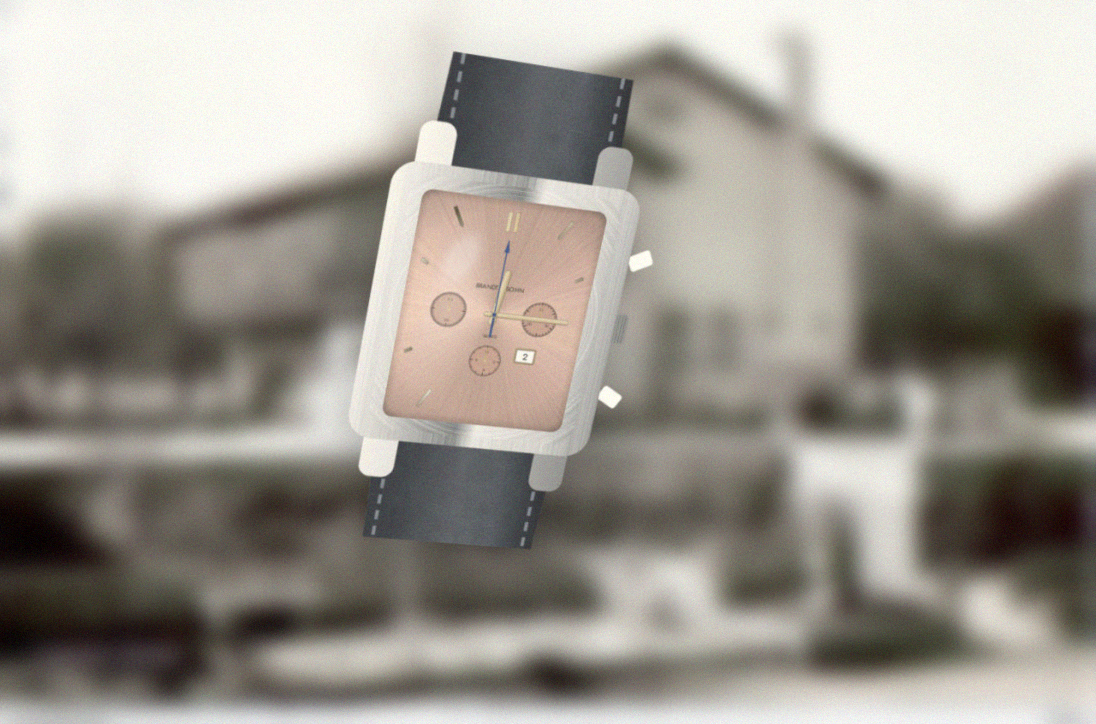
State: 12 h 15 min
